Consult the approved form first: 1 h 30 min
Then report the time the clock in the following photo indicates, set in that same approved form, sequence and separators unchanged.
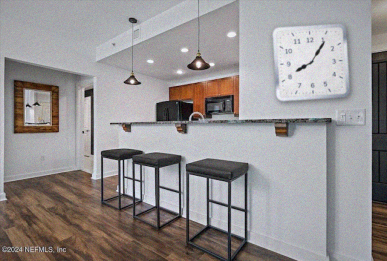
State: 8 h 06 min
